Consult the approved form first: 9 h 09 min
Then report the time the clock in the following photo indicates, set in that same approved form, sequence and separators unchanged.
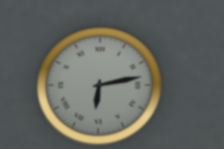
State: 6 h 13 min
